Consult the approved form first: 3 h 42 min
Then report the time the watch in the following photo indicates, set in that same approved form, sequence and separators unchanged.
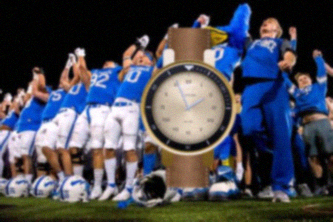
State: 1 h 56 min
